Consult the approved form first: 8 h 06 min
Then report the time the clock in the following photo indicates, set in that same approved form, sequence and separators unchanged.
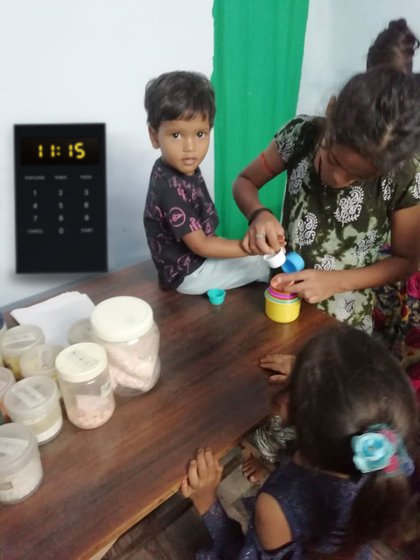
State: 11 h 15 min
